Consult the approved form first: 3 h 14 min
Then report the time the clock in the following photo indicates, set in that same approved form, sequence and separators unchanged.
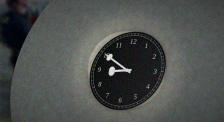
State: 8 h 50 min
